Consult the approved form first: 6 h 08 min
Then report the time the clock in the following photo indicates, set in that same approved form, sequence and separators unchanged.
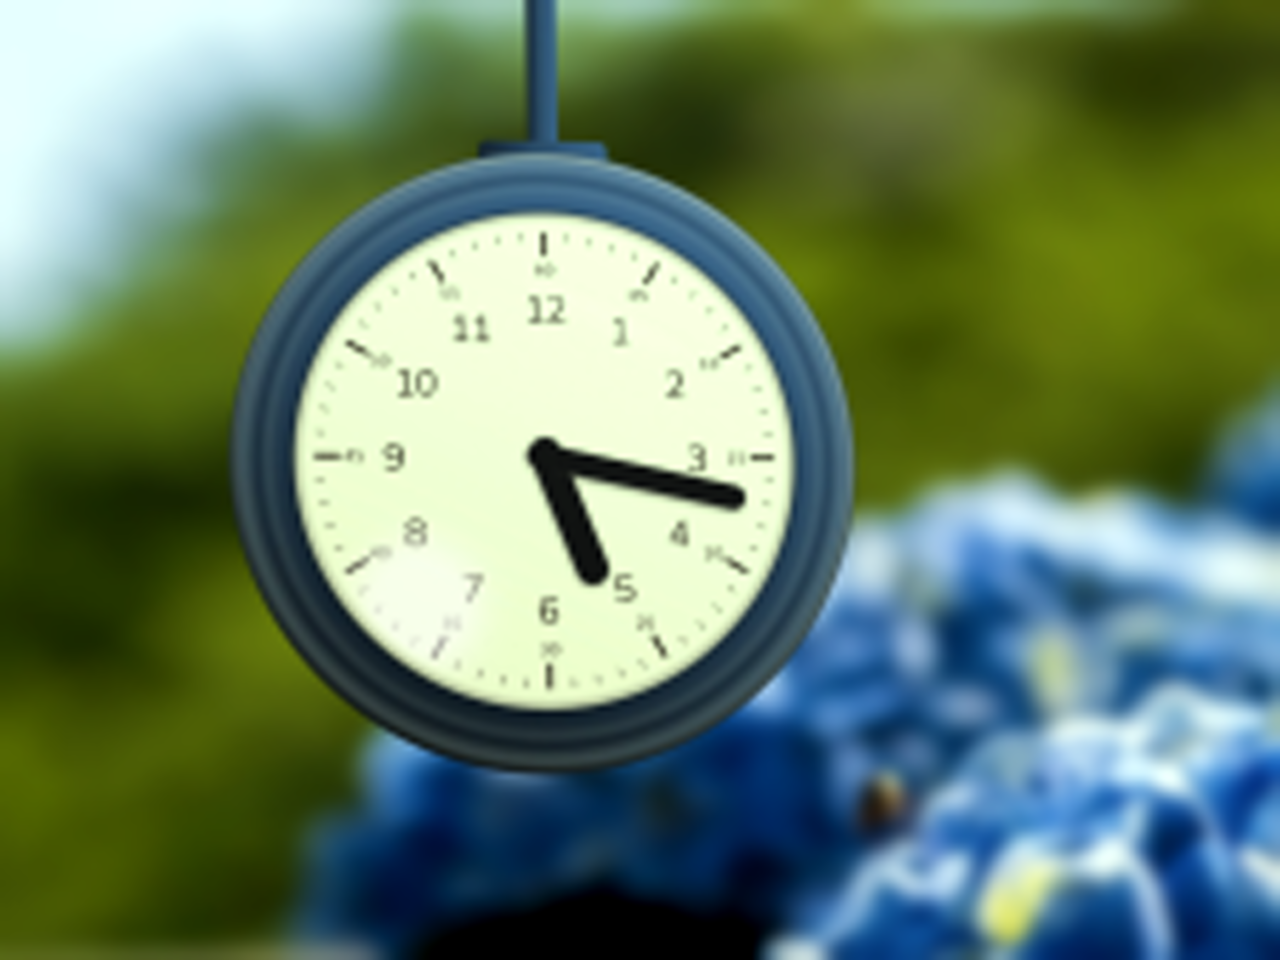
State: 5 h 17 min
